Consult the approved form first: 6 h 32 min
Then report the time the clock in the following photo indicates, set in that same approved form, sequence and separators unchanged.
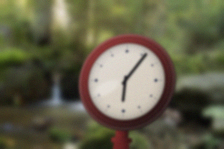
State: 6 h 06 min
